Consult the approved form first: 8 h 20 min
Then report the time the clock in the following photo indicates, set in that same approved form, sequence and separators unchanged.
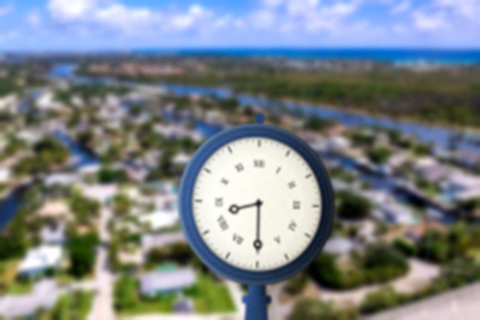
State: 8 h 30 min
